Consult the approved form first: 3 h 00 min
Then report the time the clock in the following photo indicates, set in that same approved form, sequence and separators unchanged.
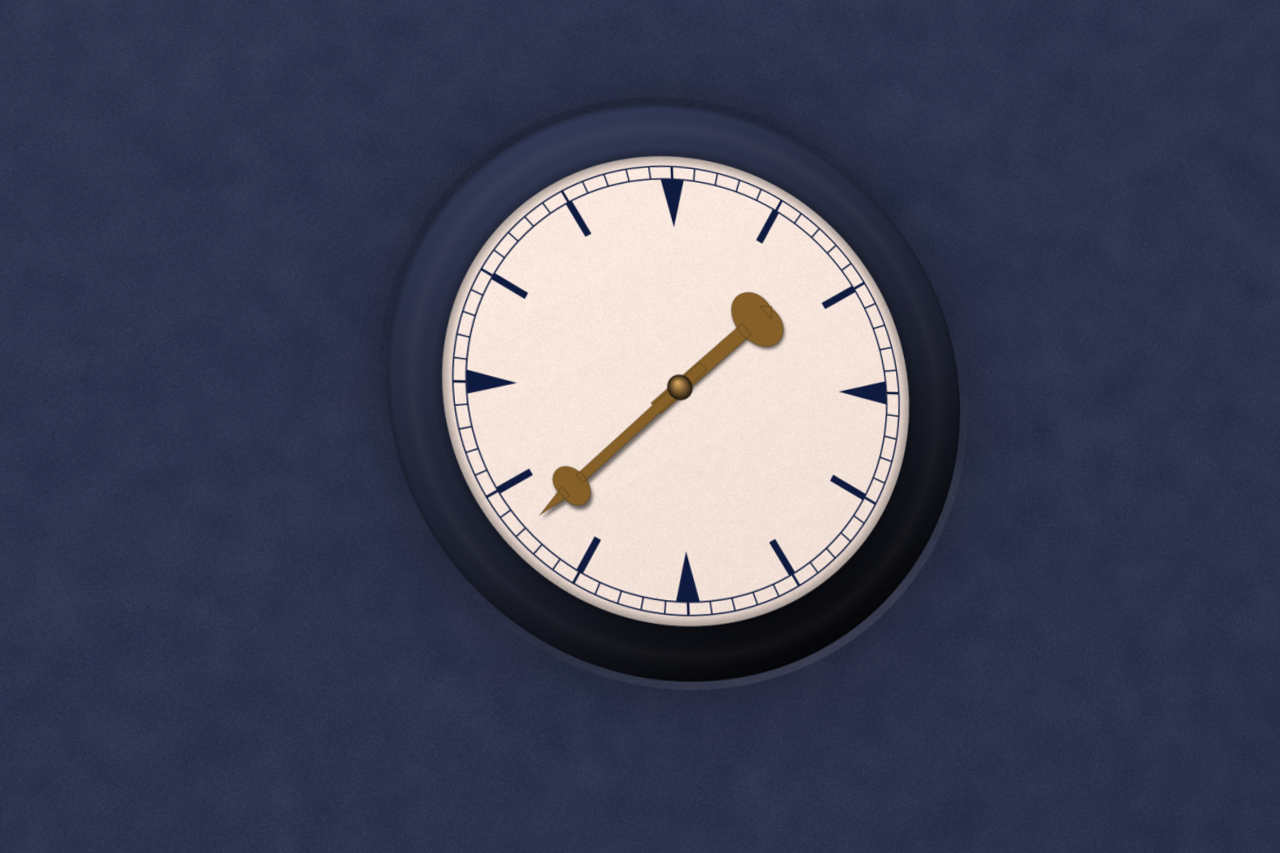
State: 1 h 38 min
